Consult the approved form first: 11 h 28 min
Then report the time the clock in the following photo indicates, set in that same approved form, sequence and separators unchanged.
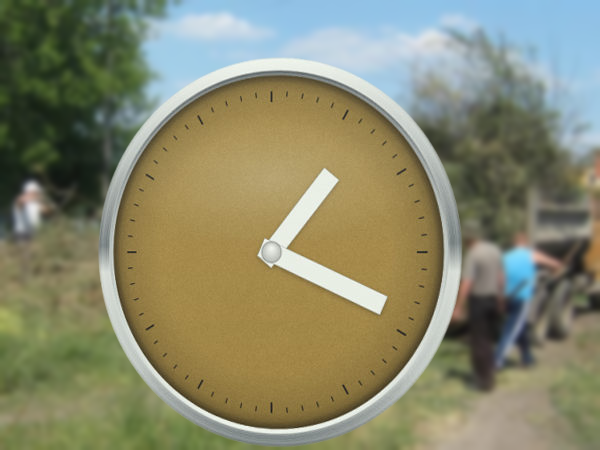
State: 1 h 19 min
